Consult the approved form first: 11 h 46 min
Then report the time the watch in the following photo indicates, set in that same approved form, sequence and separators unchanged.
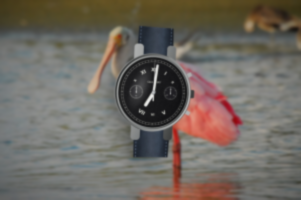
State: 7 h 01 min
